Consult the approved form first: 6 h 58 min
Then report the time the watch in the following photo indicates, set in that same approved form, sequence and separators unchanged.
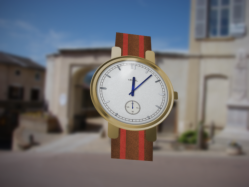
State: 12 h 07 min
